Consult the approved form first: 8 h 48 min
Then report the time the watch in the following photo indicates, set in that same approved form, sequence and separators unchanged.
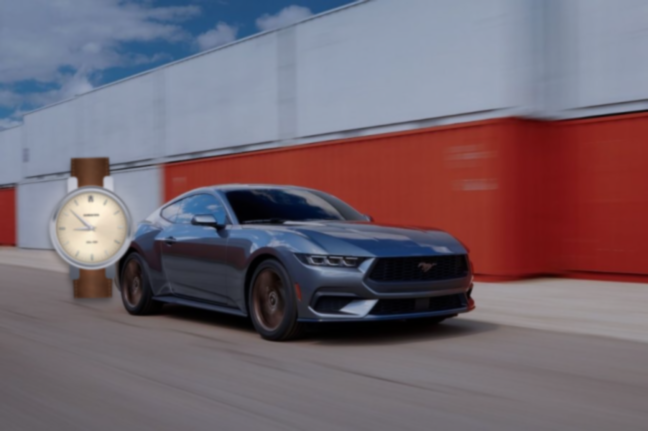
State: 8 h 52 min
